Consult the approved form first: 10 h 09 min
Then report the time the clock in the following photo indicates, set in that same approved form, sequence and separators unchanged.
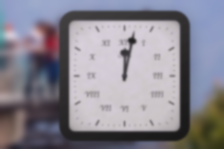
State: 12 h 02 min
